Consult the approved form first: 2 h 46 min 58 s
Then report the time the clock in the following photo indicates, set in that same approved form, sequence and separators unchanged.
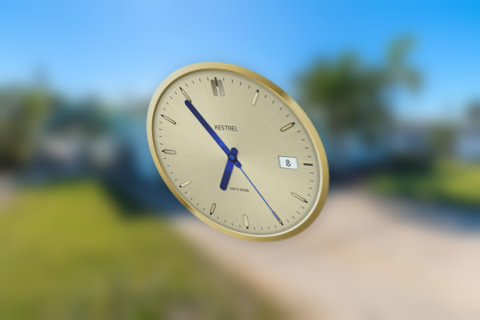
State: 6 h 54 min 25 s
